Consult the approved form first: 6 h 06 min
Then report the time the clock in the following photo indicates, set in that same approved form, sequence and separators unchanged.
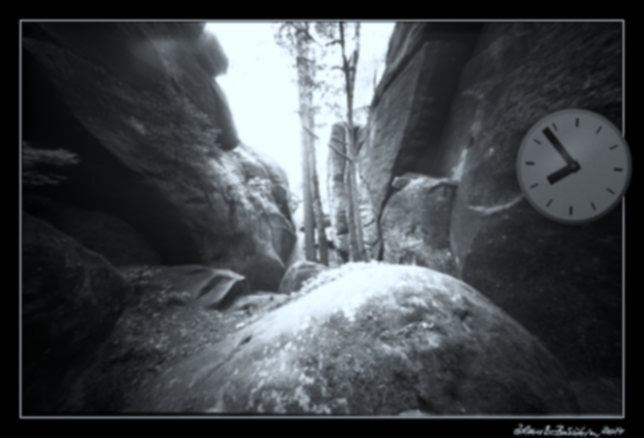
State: 7 h 53 min
